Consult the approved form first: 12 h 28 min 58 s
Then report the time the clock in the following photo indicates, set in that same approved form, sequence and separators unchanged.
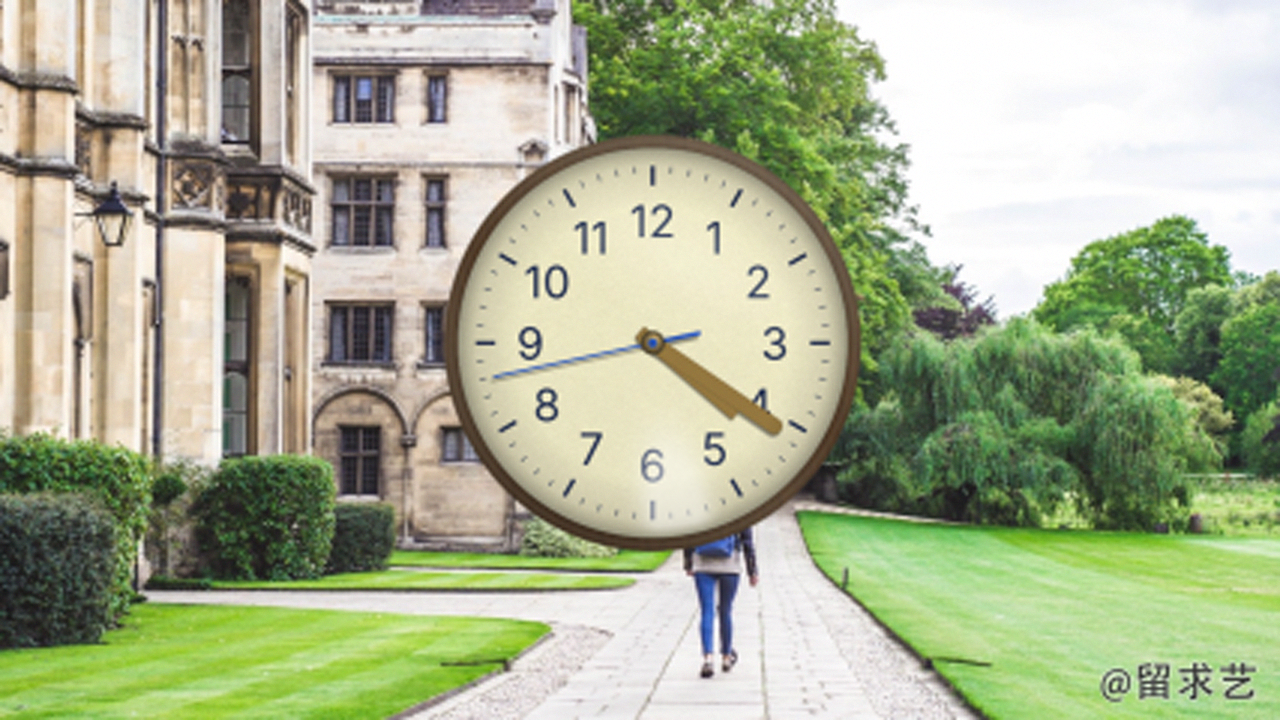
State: 4 h 20 min 43 s
